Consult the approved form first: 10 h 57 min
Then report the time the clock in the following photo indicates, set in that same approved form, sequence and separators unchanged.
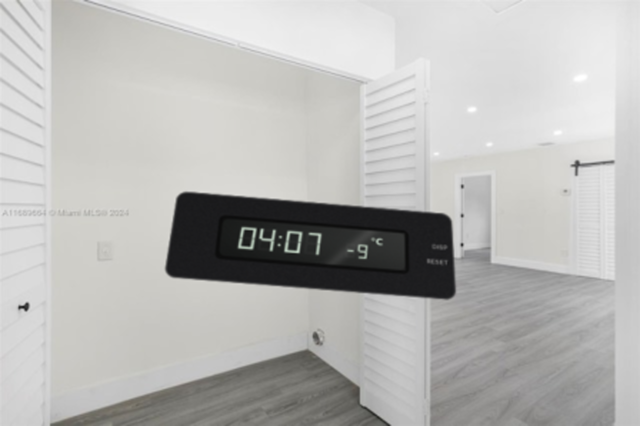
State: 4 h 07 min
